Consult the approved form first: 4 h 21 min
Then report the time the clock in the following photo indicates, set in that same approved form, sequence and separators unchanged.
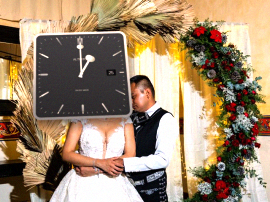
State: 1 h 00 min
